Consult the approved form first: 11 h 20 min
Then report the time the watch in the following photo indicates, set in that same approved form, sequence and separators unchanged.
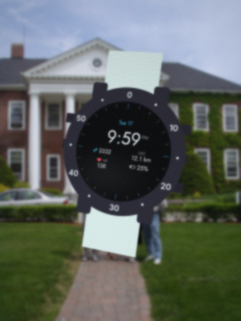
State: 9 h 59 min
